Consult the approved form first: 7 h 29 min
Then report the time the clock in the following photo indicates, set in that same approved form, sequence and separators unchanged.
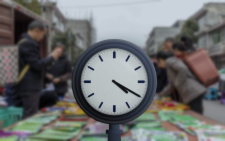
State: 4 h 20 min
